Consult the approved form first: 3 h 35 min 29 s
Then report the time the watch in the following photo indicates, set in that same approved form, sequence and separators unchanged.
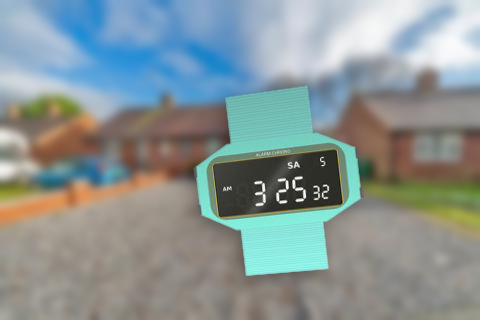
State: 3 h 25 min 32 s
